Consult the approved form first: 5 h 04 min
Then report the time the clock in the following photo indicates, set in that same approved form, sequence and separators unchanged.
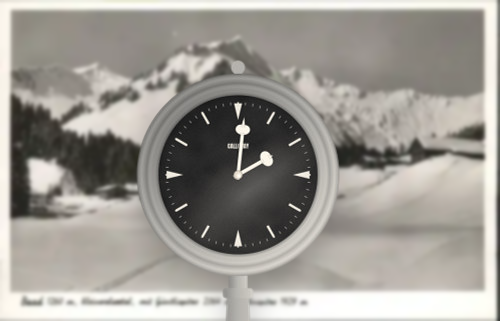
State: 2 h 01 min
